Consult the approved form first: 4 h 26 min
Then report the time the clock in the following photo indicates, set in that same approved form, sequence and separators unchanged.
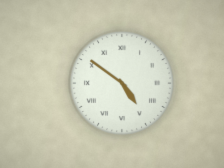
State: 4 h 51 min
